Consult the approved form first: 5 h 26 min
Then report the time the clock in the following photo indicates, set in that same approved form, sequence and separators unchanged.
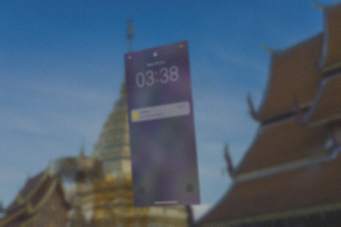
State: 3 h 38 min
